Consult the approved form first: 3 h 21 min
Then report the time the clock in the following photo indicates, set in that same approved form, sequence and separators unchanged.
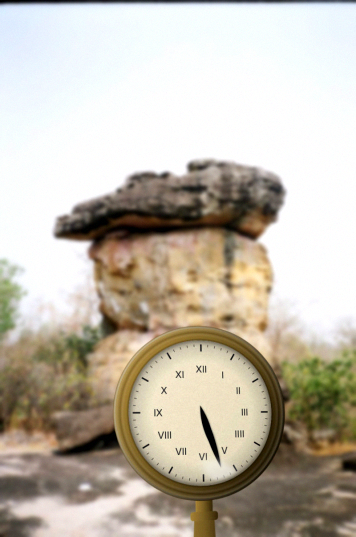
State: 5 h 27 min
